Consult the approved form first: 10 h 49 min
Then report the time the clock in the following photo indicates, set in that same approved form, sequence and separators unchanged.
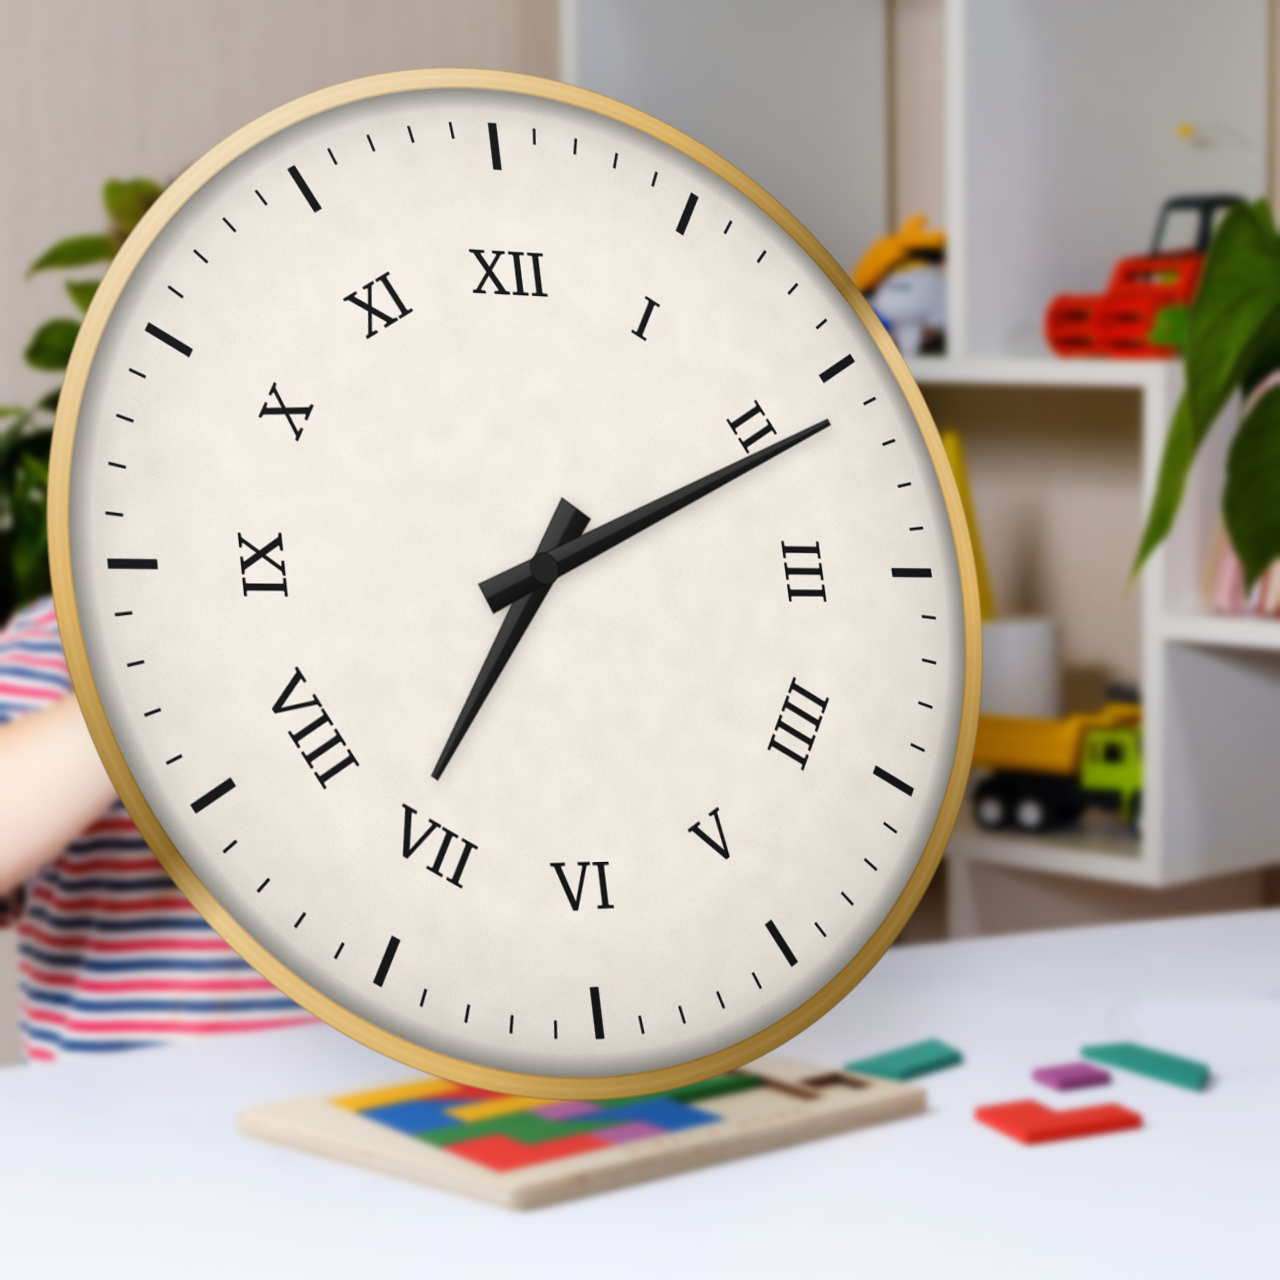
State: 7 h 11 min
